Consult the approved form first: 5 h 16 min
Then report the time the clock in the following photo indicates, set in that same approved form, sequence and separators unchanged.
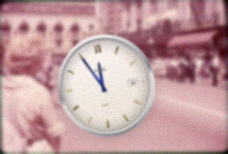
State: 11 h 55 min
